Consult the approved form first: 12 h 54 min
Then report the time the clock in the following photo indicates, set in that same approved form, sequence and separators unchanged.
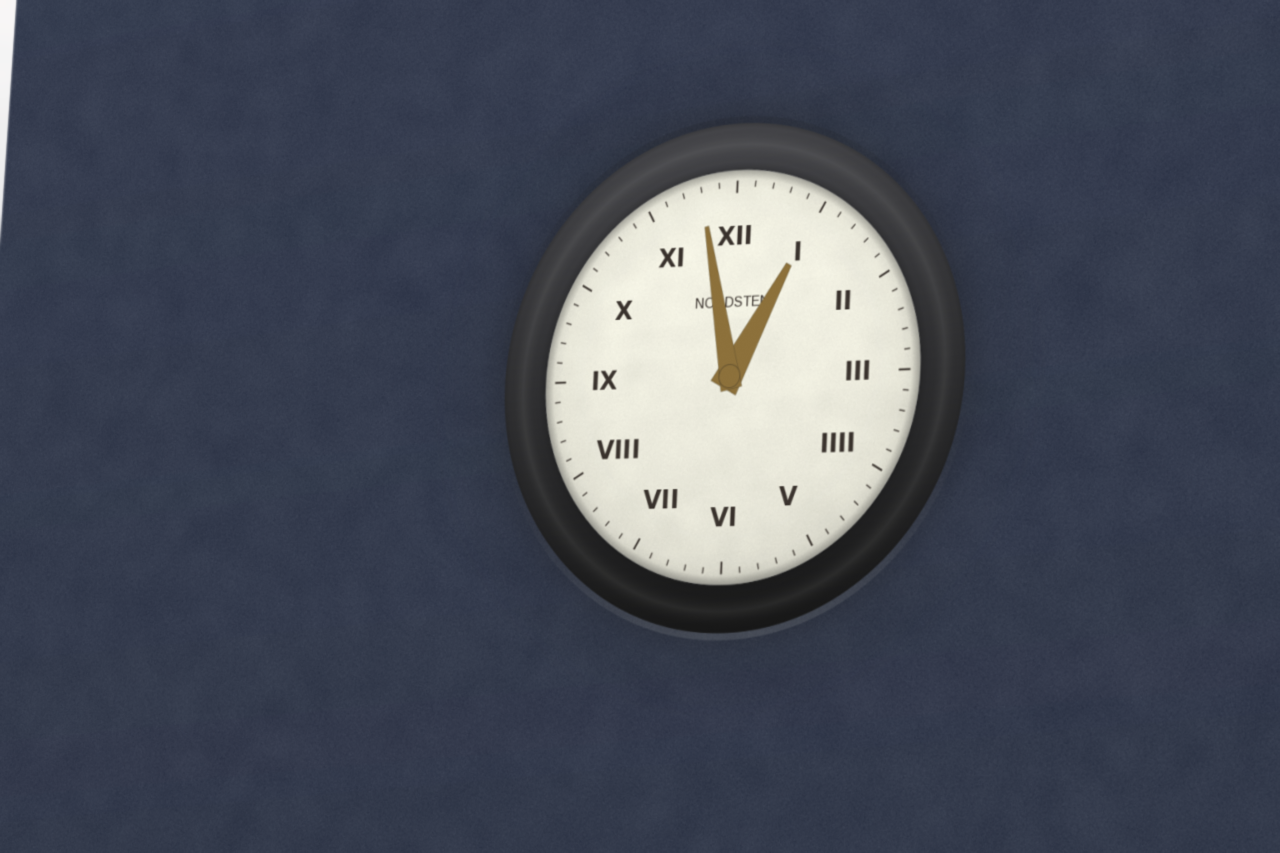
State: 12 h 58 min
